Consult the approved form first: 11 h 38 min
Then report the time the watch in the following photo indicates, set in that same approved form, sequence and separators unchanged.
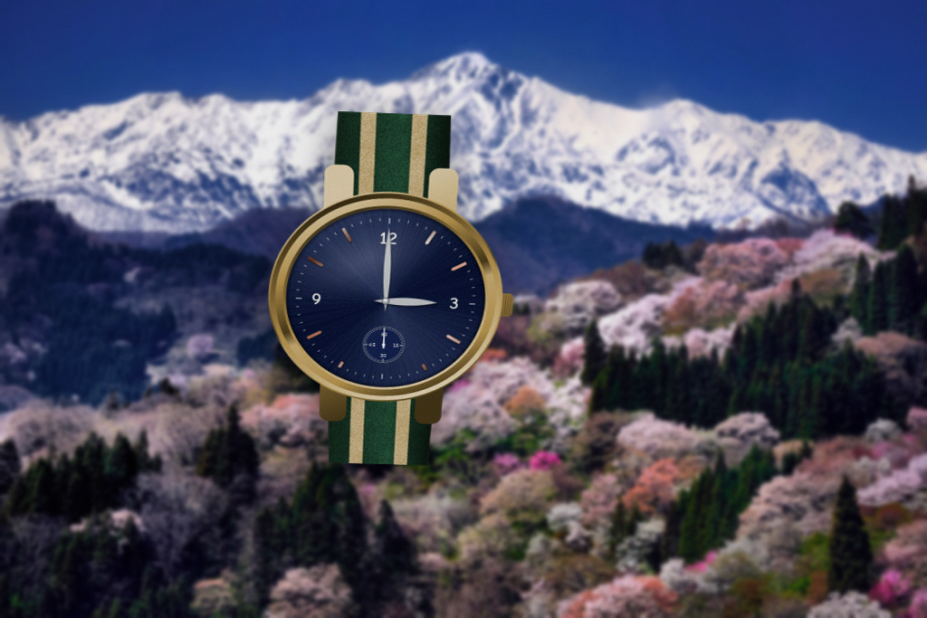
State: 3 h 00 min
